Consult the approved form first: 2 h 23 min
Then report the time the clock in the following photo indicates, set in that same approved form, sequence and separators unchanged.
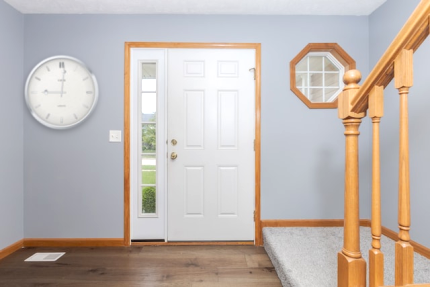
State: 9 h 01 min
